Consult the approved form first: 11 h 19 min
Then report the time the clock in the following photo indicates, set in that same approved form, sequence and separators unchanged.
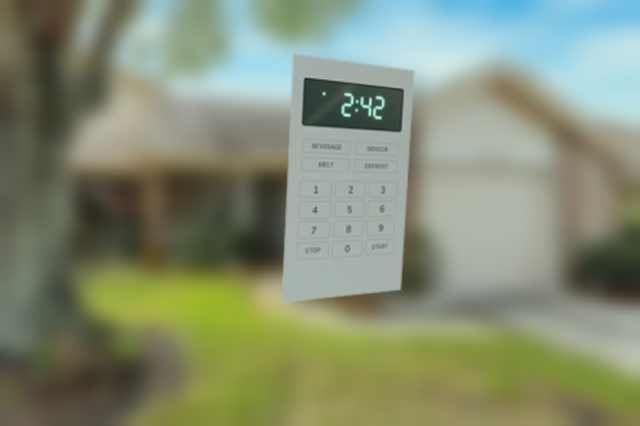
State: 2 h 42 min
